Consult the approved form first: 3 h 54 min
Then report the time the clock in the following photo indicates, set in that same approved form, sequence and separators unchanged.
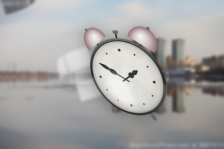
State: 1 h 50 min
